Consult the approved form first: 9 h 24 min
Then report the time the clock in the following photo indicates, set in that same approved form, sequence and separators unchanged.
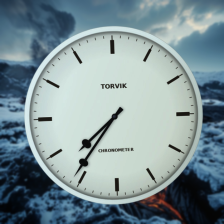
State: 7 h 36 min
